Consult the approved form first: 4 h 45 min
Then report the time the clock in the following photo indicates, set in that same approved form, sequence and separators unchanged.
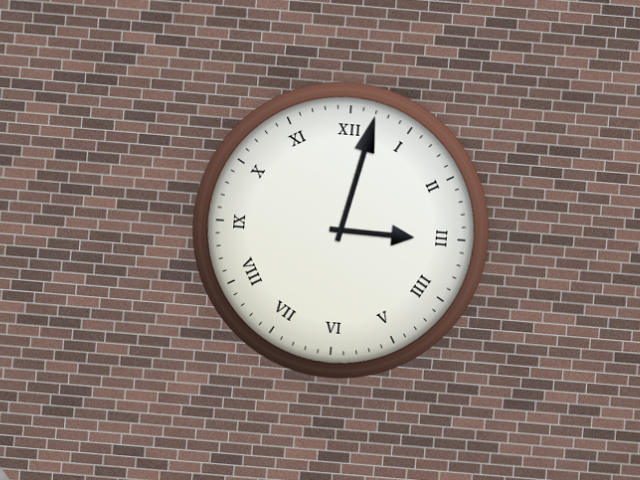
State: 3 h 02 min
